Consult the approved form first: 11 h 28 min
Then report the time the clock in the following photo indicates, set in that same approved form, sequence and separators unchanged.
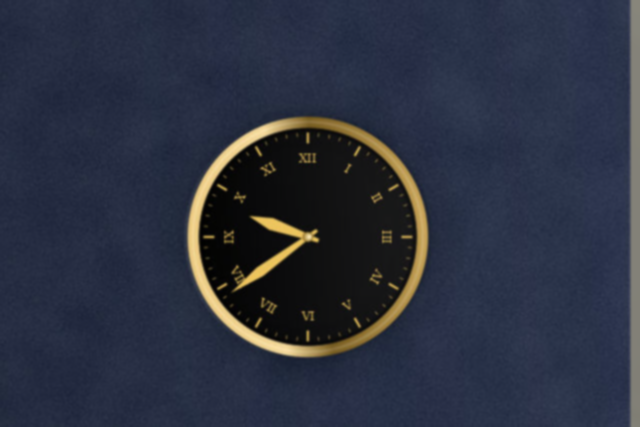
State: 9 h 39 min
